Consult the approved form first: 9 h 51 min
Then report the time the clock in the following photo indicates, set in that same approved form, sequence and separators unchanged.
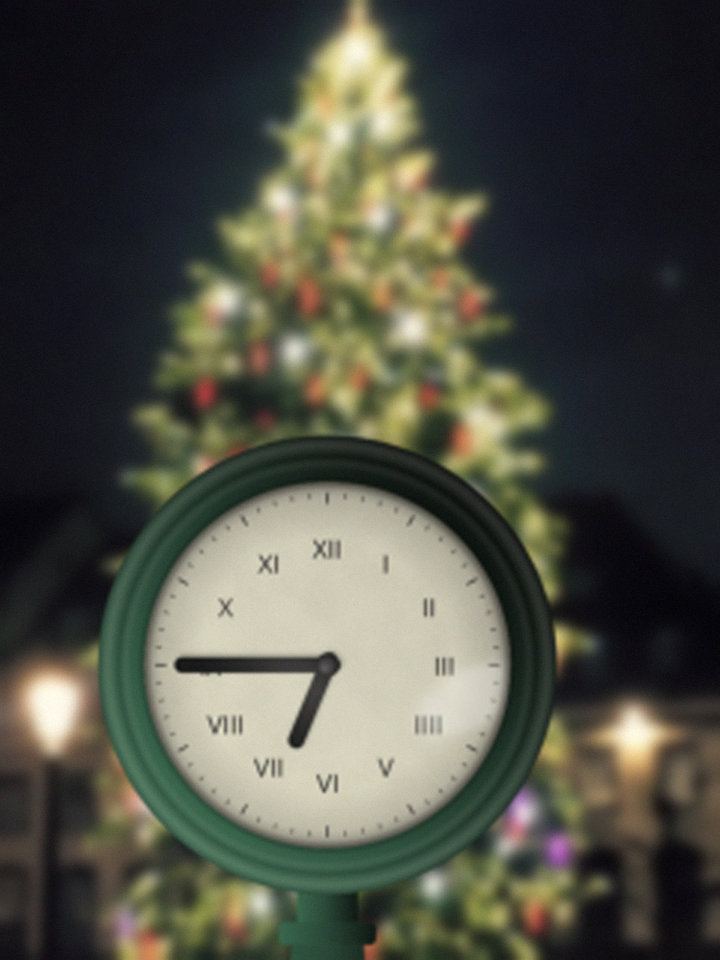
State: 6 h 45 min
